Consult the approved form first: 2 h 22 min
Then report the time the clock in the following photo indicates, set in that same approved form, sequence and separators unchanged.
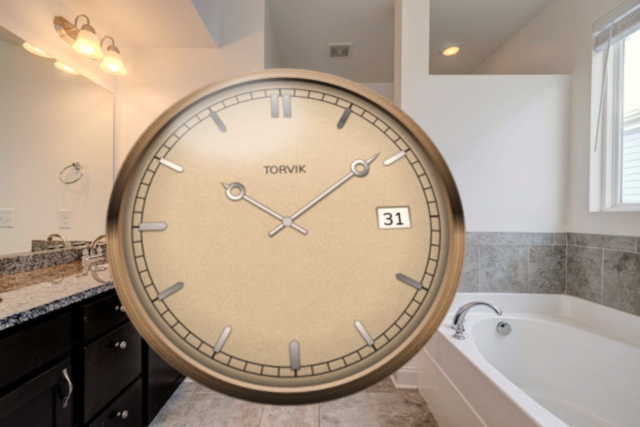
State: 10 h 09 min
